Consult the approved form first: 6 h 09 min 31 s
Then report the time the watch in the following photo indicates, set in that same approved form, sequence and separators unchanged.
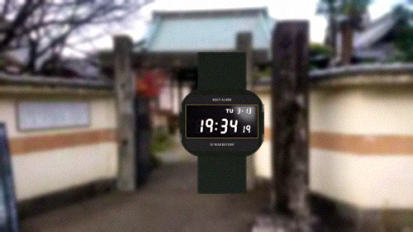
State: 19 h 34 min 19 s
